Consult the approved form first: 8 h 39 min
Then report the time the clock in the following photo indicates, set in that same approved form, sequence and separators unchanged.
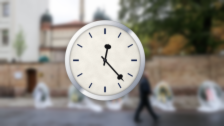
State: 12 h 23 min
